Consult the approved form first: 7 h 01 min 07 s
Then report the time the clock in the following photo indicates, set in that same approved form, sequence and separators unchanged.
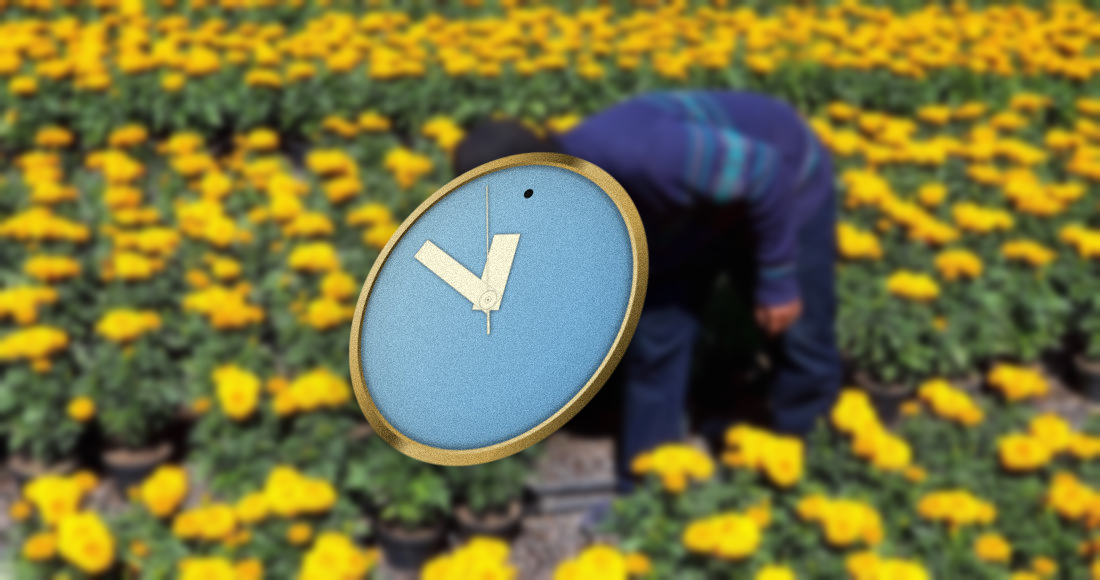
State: 11 h 48 min 56 s
